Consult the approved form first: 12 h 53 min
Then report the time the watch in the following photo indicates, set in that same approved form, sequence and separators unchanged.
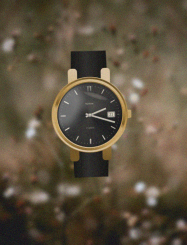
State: 2 h 18 min
